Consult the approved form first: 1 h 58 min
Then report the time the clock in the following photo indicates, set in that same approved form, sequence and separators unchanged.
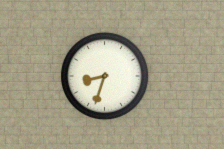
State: 8 h 33 min
